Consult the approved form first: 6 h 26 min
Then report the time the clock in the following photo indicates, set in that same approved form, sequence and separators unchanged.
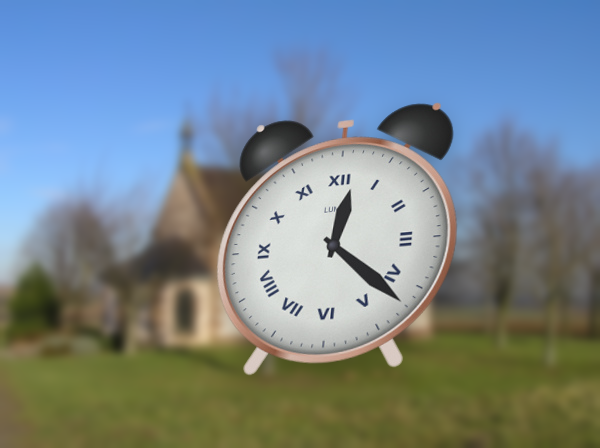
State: 12 h 22 min
